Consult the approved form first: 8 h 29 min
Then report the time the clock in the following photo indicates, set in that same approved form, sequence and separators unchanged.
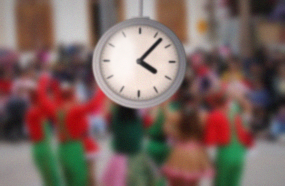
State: 4 h 07 min
